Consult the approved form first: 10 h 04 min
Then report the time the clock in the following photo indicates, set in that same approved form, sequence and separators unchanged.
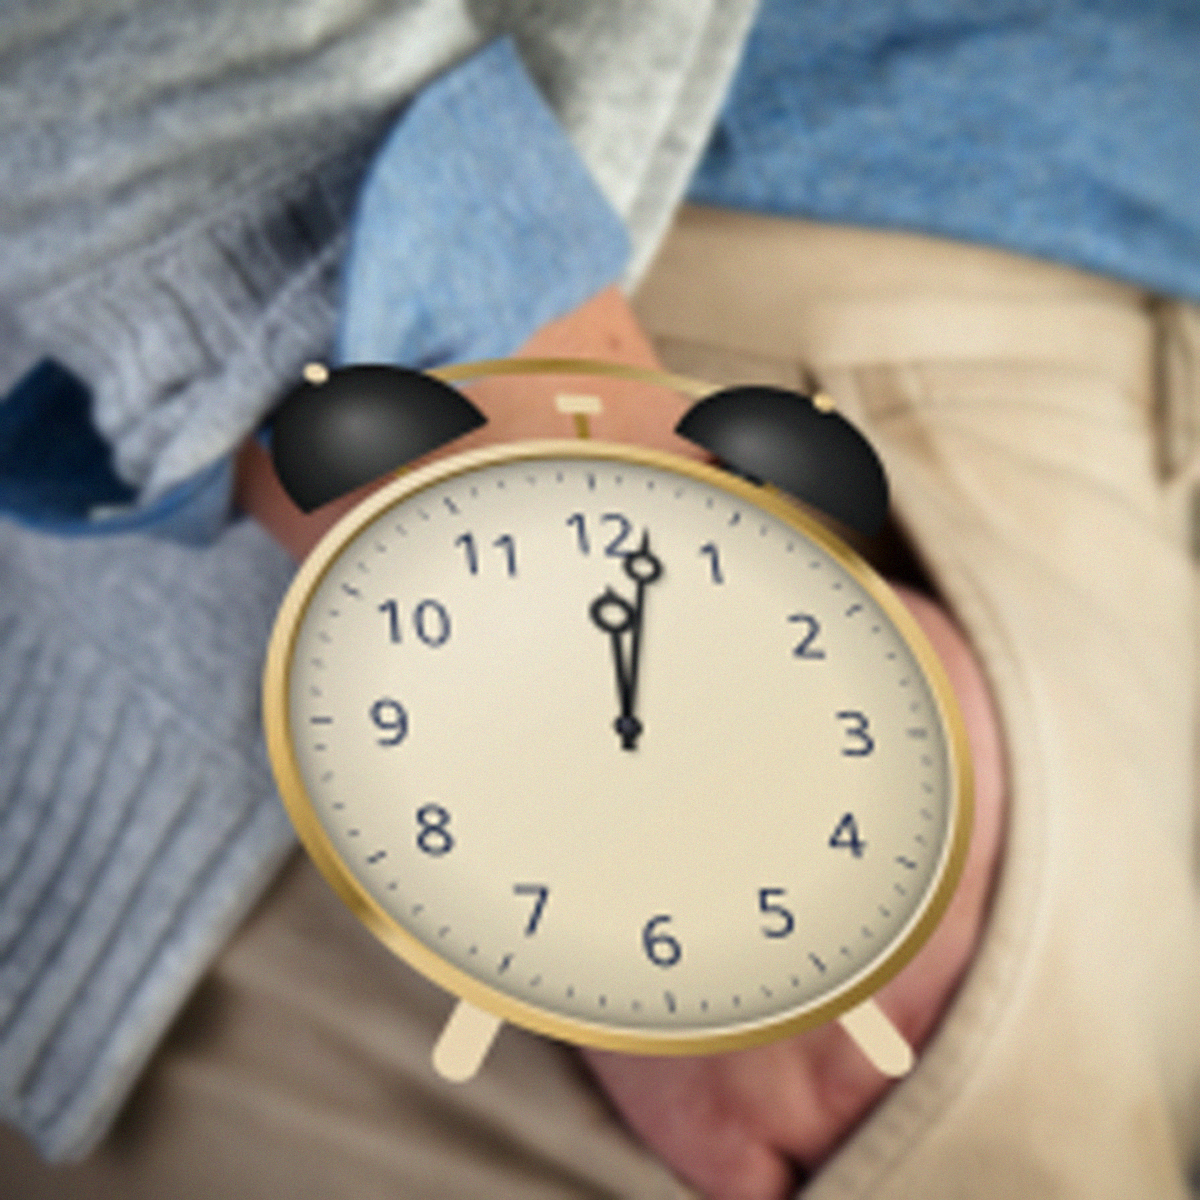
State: 12 h 02 min
